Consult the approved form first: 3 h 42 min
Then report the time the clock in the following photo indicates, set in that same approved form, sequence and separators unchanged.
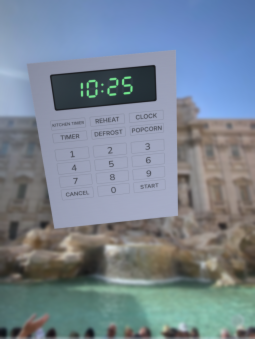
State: 10 h 25 min
